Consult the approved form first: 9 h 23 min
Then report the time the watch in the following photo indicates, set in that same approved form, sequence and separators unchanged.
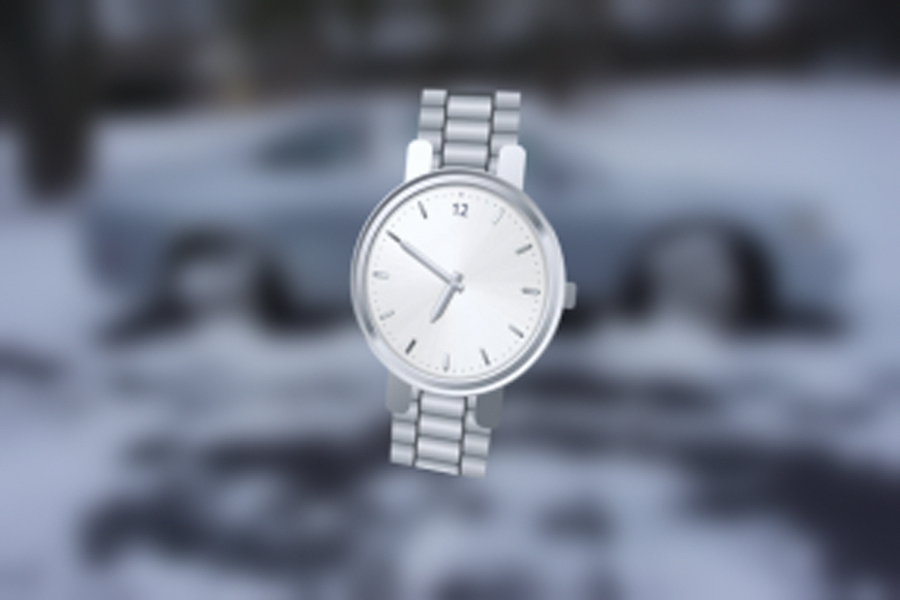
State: 6 h 50 min
